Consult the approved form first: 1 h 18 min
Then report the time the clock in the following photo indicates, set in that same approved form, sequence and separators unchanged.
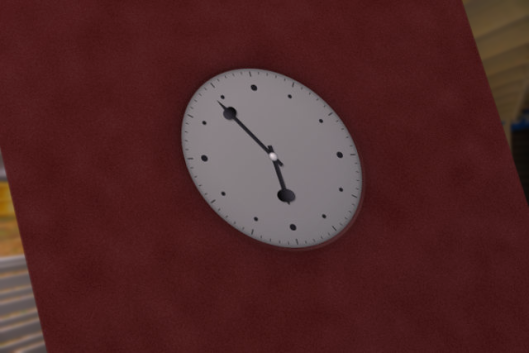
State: 5 h 54 min
